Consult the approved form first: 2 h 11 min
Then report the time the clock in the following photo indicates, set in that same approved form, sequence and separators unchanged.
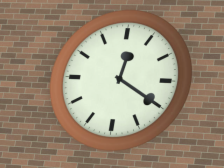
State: 12 h 20 min
